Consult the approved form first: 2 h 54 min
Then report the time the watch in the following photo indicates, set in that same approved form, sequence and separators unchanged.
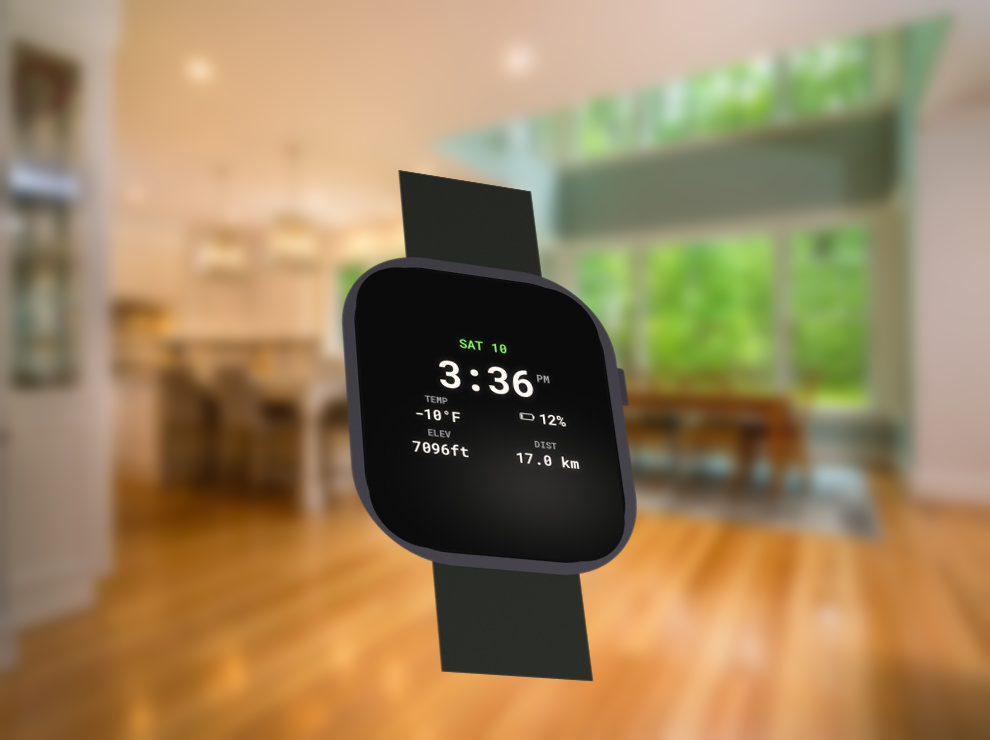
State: 3 h 36 min
